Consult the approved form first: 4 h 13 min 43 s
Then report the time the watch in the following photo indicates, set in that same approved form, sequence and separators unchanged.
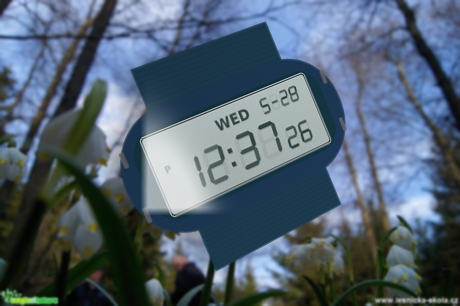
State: 12 h 37 min 26 s
